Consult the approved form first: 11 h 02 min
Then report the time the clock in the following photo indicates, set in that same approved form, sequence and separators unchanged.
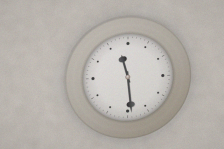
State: 11 h 29 min
